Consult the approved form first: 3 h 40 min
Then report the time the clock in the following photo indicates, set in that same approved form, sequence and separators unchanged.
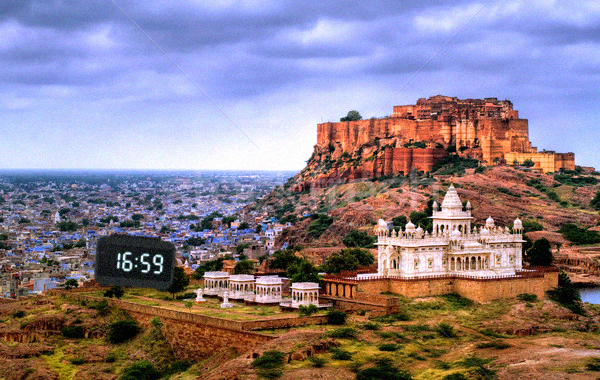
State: 16 h 59 min
